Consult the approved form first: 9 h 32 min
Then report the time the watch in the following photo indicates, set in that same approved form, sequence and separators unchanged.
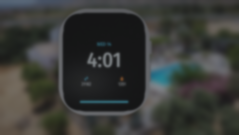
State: 4 h 01 min
